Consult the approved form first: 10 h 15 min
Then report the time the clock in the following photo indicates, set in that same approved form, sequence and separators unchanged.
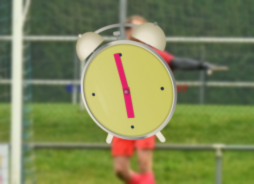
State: 5 h 59 min
